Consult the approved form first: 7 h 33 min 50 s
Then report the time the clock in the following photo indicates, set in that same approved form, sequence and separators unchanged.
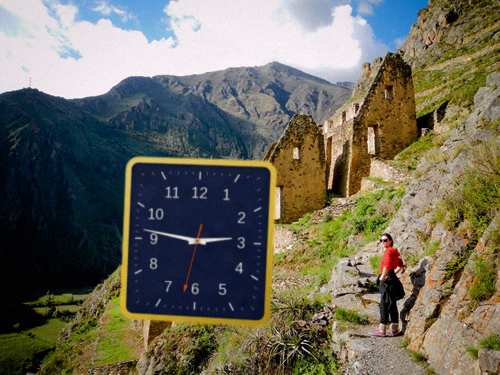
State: 2 h 46 min 32 s
